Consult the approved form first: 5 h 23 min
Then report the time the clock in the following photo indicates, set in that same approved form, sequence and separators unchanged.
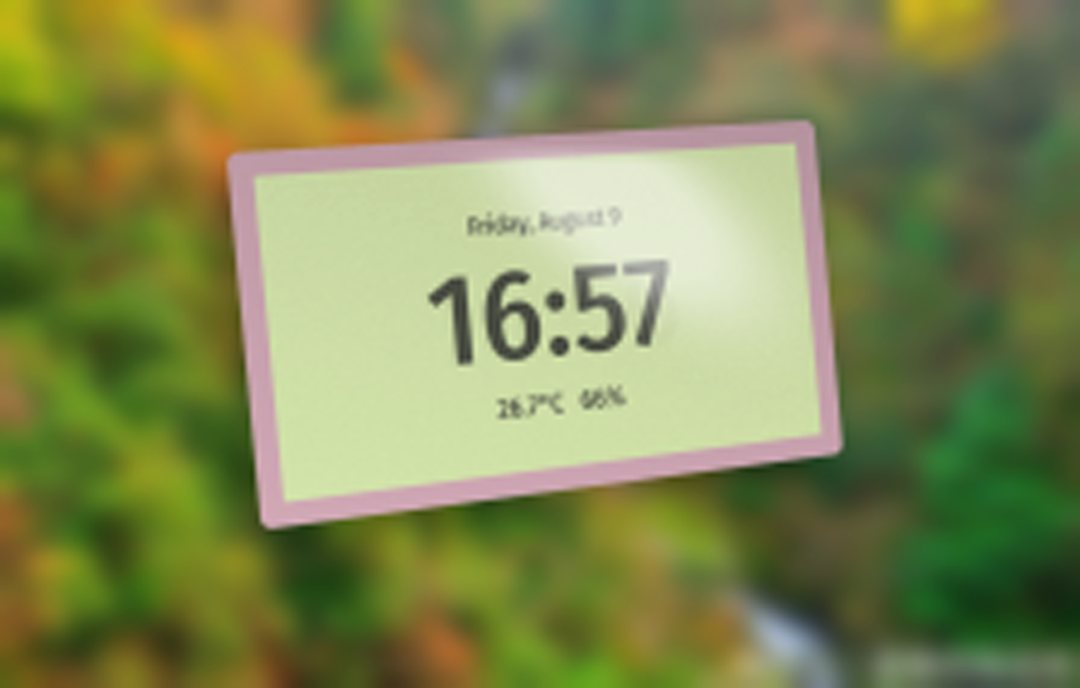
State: 16 h 57 min
